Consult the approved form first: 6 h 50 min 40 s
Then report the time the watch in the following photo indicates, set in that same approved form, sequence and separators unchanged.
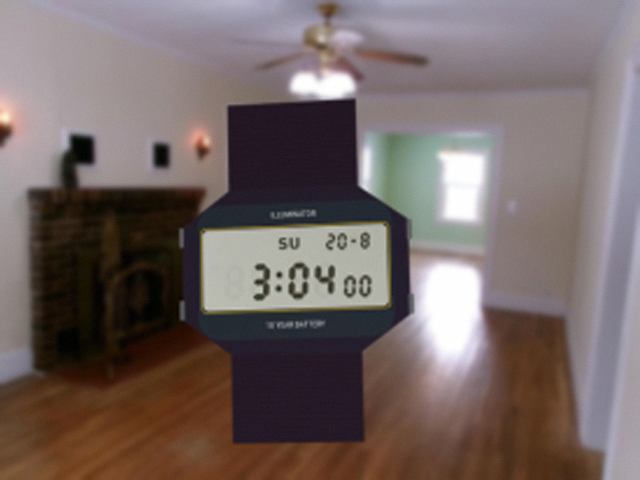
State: 3 h 04 min 00 s
